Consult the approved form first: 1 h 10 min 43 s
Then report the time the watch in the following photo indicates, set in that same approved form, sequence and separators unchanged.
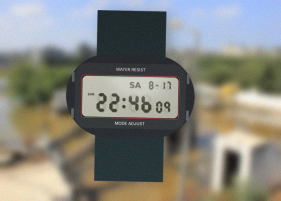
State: 22 h 46 min 09 s
